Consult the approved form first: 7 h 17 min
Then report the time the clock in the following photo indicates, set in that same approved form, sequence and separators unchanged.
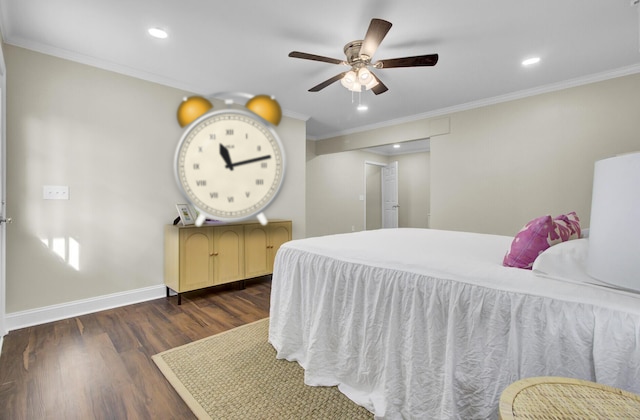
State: 11 h 13 min
